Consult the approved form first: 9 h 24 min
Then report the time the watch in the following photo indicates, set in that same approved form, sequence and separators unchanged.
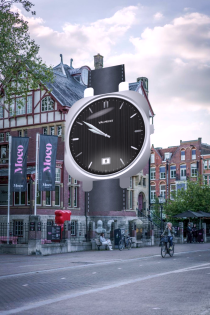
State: 9 h 51 min
